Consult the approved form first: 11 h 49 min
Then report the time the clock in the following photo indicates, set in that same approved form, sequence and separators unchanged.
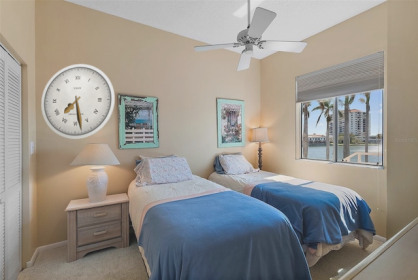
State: 7 h 28 min
